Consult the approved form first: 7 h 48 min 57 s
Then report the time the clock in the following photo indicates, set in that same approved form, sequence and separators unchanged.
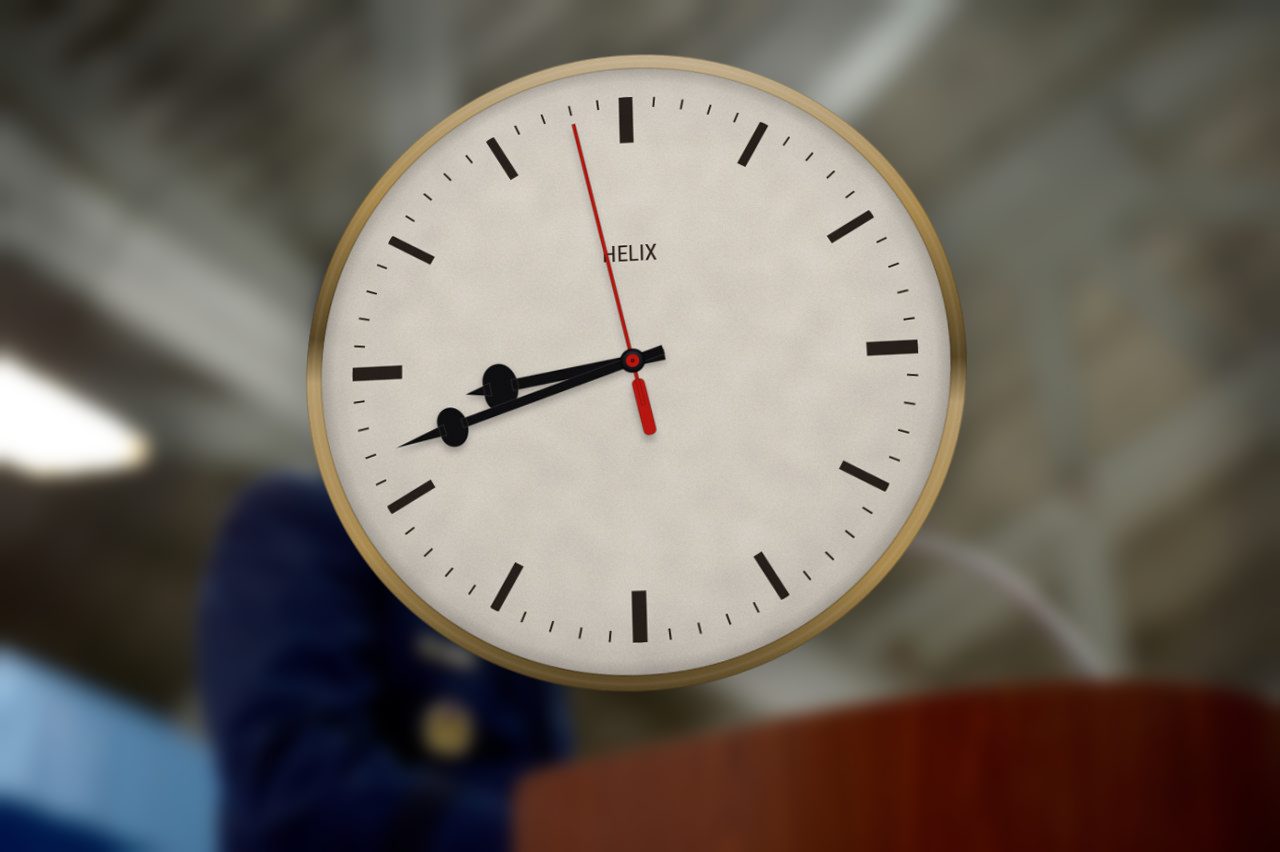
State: 8 h 41 min 58 s
